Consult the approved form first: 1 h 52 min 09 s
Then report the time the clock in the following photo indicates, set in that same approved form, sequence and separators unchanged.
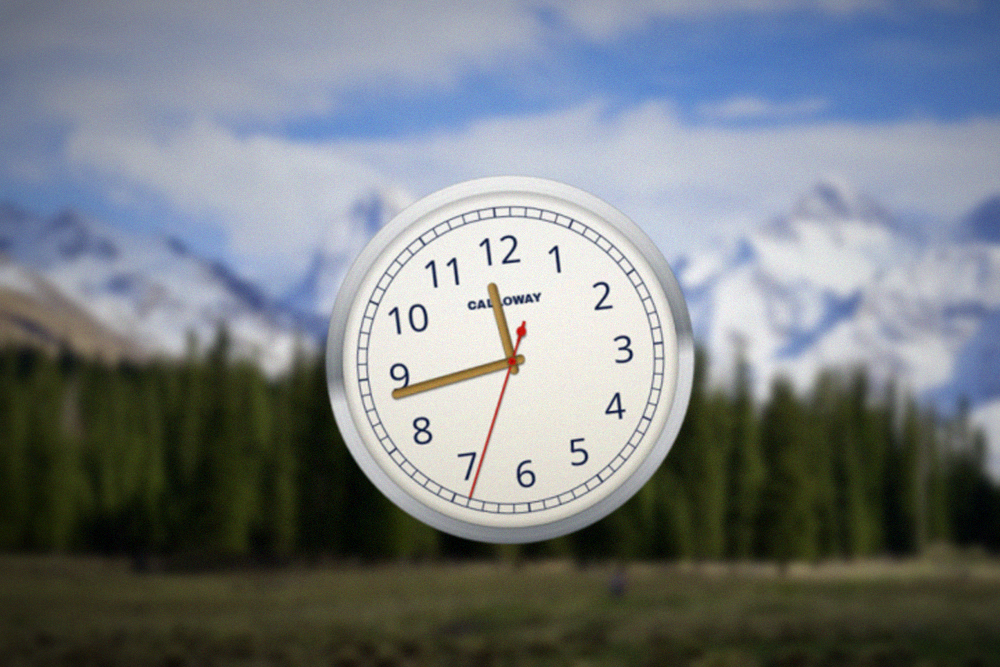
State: 11 h 43 min 34 s
